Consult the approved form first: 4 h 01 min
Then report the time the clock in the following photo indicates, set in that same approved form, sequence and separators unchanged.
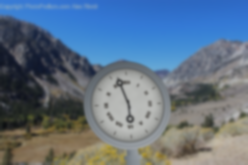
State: 5 h 57 min
